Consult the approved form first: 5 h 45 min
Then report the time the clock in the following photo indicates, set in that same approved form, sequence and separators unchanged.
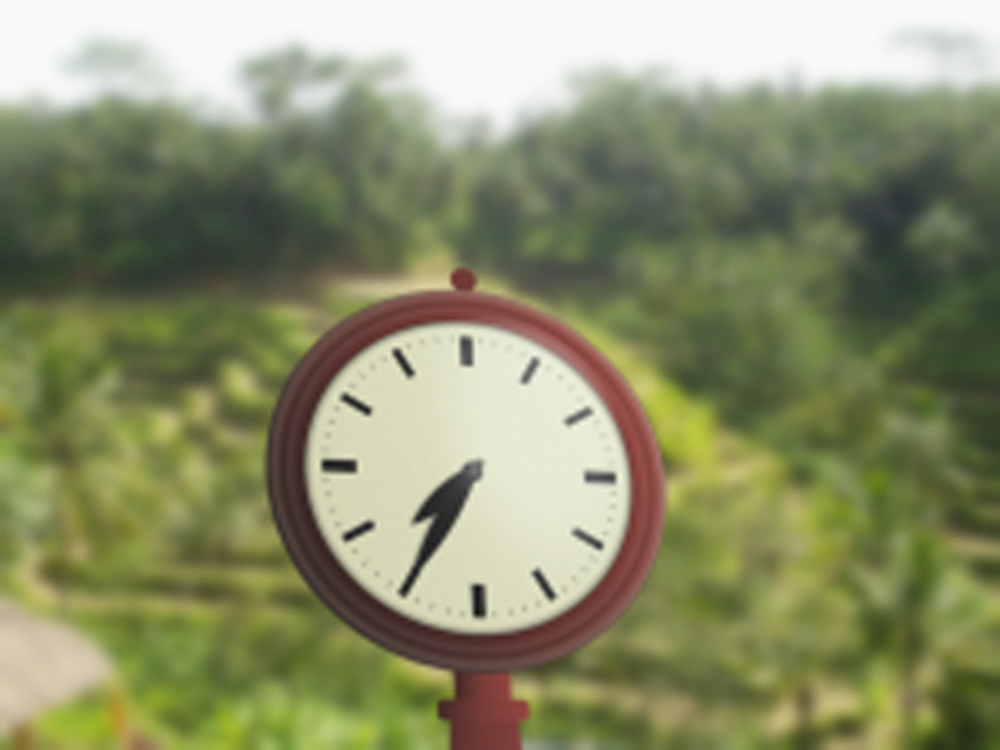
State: 7 h 35 min
